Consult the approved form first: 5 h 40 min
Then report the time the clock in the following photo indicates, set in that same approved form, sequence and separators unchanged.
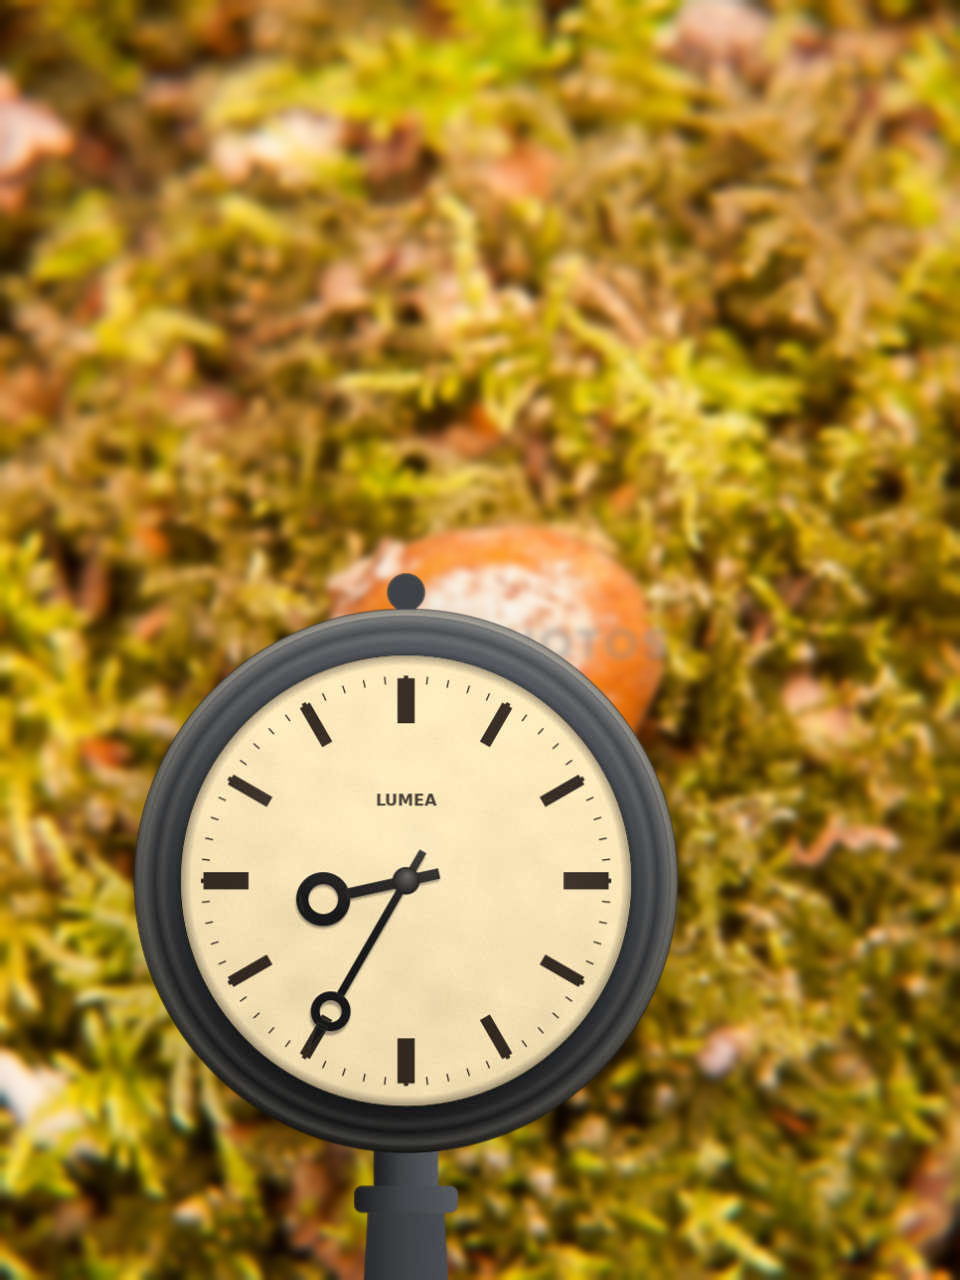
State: 8 h 35 min
